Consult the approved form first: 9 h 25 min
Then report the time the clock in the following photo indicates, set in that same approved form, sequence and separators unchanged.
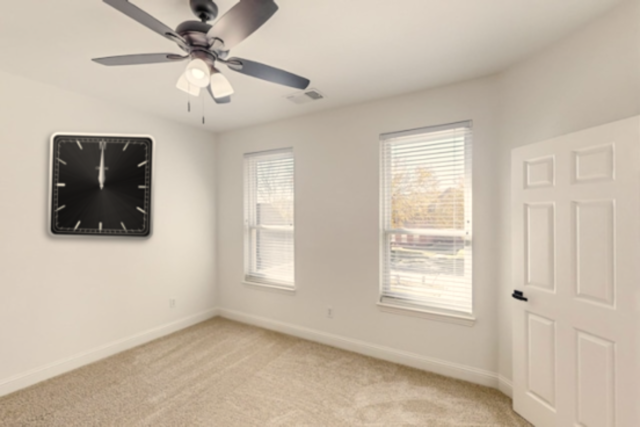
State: 12 h 00 min
